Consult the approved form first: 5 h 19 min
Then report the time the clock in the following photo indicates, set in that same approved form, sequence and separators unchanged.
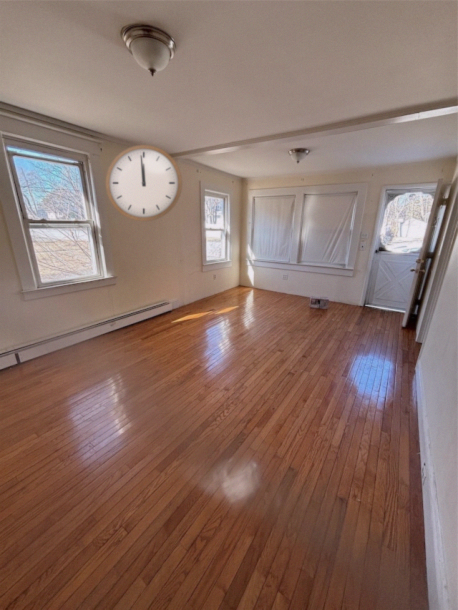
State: 11 h 59 min
